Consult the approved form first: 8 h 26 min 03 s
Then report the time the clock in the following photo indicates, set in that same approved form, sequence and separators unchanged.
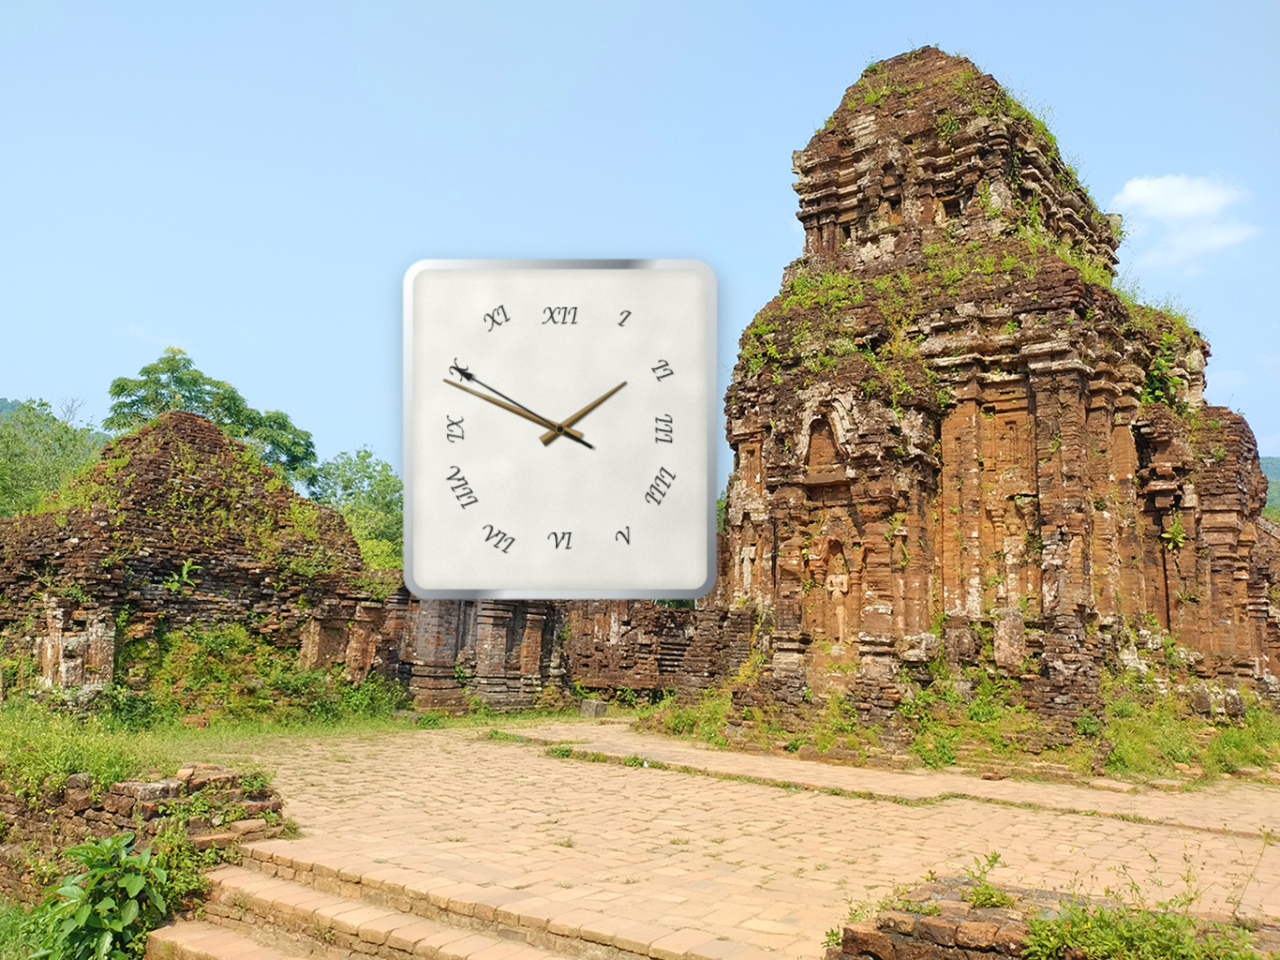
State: 1 h 48 min 50 s
